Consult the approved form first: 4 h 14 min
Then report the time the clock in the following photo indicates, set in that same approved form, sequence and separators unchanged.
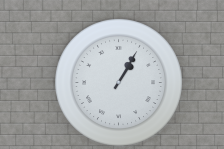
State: 1 h 05 min
